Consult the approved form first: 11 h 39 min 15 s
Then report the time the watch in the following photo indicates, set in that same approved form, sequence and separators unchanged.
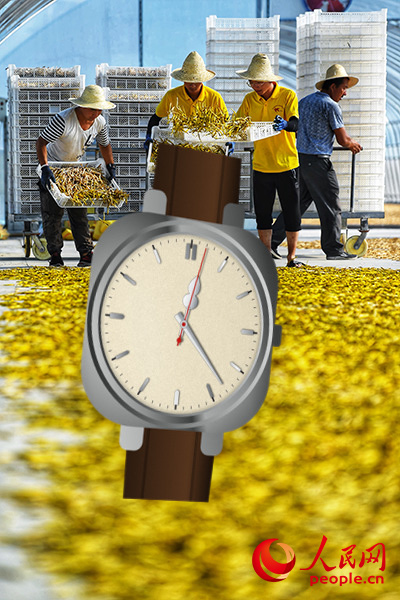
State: 12 h 23 min 02 s
